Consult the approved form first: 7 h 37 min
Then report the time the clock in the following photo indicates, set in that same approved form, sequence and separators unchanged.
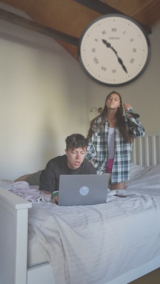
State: 10 h 25 min
